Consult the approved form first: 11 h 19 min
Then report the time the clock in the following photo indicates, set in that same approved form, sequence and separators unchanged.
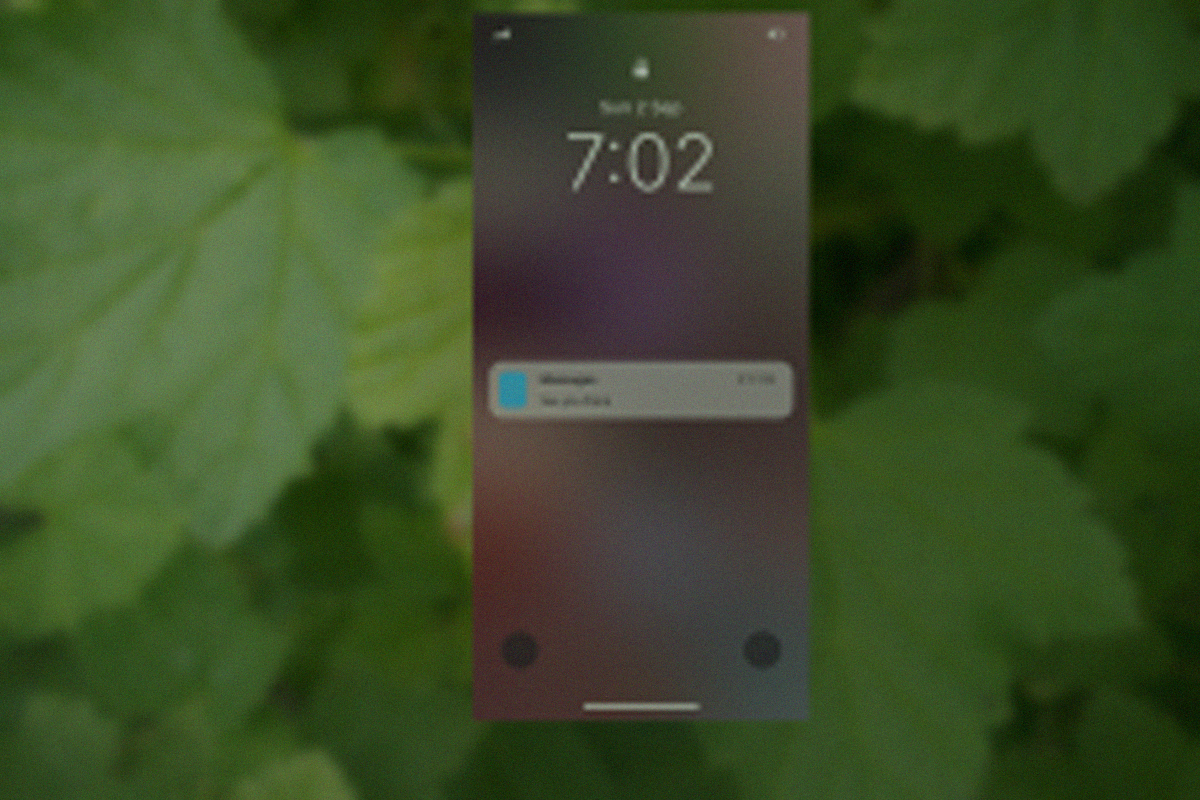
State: 7 h 02 min
